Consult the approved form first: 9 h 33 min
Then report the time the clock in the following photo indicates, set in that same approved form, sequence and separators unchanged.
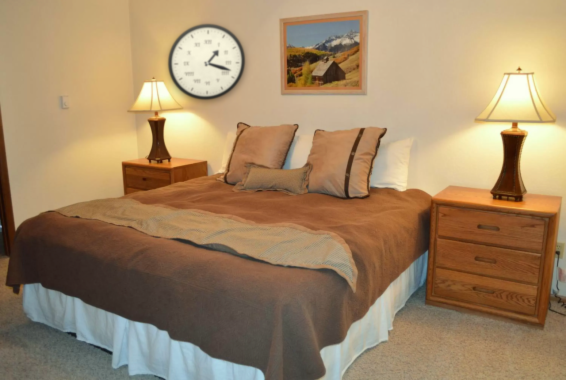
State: 1 h 18 min
